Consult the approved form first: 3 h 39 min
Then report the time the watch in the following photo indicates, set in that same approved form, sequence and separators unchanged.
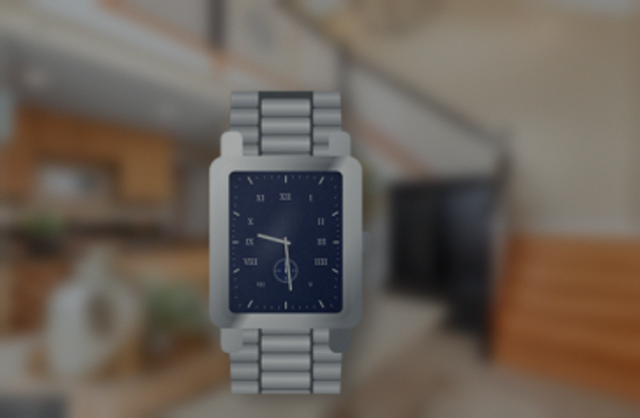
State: 9 h 29 min
